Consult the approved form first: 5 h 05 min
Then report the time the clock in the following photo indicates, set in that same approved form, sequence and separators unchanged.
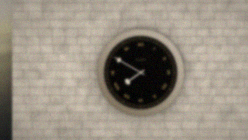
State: 7 h 50 min
